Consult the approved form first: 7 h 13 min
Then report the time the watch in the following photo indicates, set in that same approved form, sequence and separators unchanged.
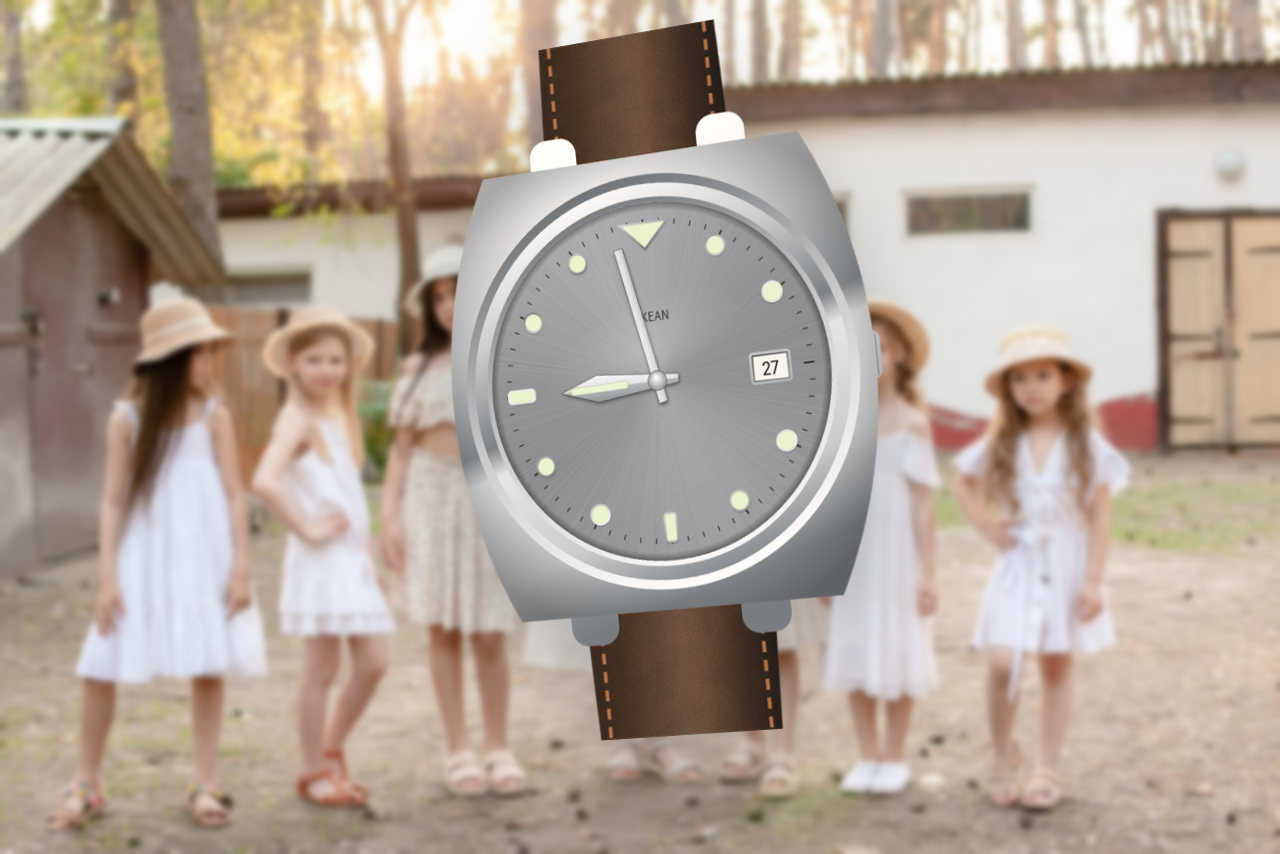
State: 8 h 58 min
